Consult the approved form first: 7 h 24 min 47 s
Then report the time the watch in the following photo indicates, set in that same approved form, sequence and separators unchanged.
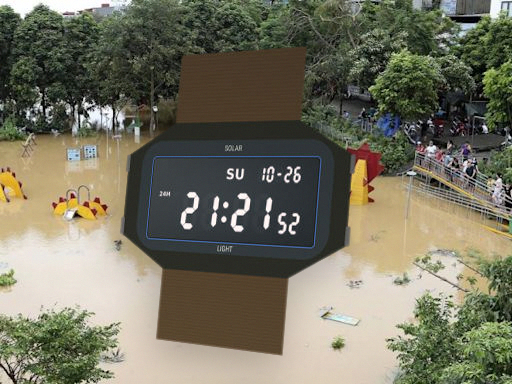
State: 21 h 21 min 52 s
